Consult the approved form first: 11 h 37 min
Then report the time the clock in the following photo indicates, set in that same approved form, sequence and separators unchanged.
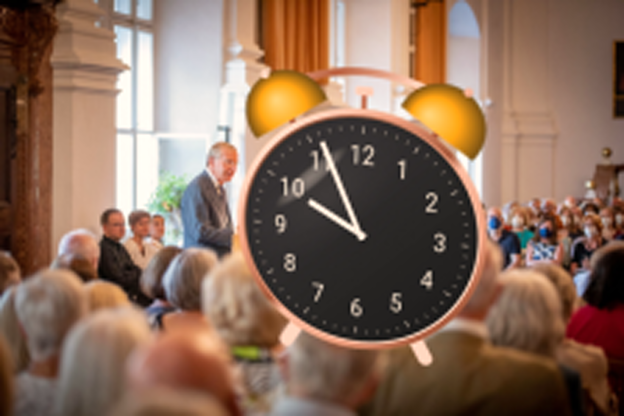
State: 9 h 56 min
